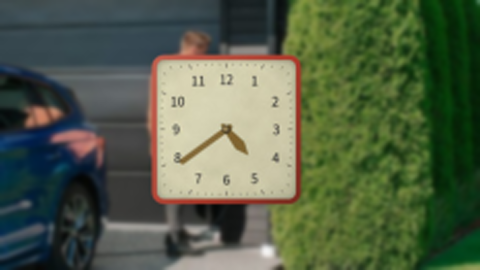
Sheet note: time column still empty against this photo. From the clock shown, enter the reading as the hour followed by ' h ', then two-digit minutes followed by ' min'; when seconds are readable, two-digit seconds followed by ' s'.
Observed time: 4 h 39 min
